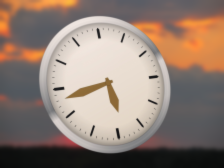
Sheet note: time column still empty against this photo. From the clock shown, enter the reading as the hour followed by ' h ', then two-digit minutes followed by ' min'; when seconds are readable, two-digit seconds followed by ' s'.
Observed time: 5 h 43 min
